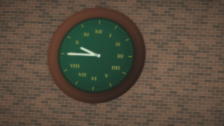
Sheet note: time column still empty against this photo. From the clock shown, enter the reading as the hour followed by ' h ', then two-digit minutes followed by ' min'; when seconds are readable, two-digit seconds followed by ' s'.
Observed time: 9 h 45 min
